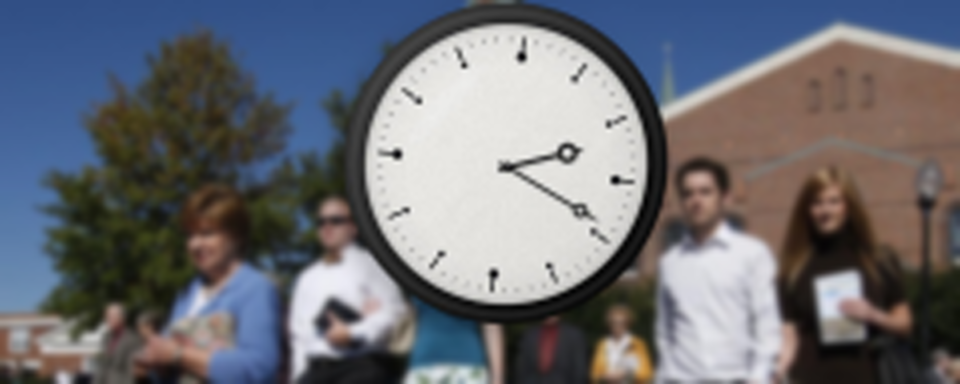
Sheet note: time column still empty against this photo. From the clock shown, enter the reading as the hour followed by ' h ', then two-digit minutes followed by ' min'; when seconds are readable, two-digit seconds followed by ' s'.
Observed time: 2 h 19 min
